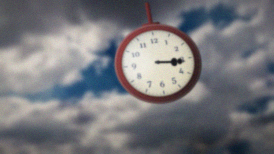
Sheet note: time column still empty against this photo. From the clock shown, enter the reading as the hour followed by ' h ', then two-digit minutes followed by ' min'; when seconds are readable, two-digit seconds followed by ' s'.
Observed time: 3 h 16 min
